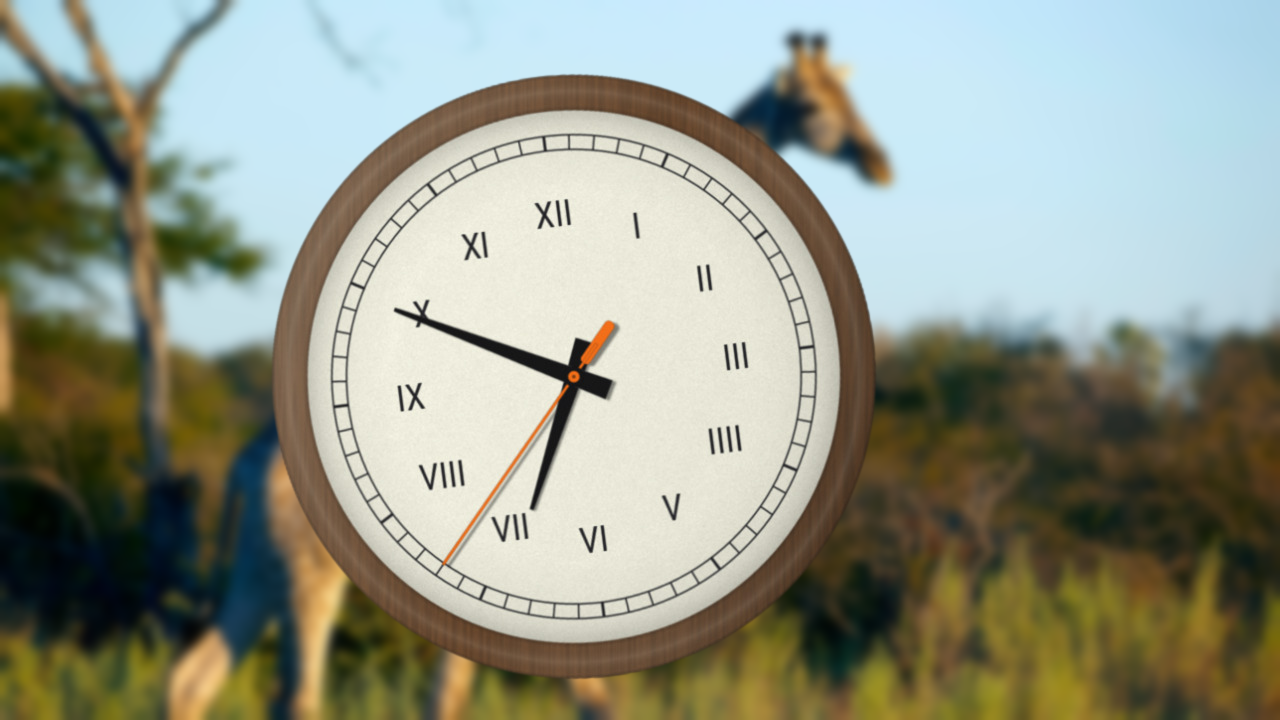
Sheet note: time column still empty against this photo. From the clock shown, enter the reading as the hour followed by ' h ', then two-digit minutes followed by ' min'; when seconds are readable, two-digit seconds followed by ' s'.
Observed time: 6 h 49 min 37 s
